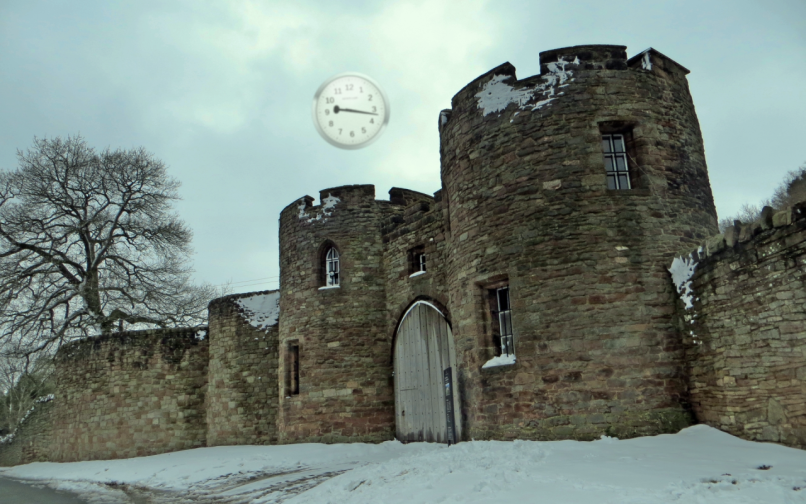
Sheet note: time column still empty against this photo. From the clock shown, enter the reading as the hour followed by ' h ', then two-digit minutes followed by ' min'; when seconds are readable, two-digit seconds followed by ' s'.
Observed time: 9 h 17 min
